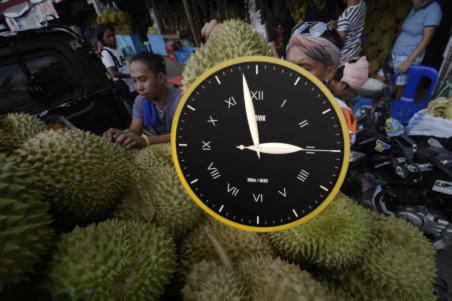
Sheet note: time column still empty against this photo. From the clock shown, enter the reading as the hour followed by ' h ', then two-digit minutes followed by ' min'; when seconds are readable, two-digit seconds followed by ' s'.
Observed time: 2 h 58 min 15 s
